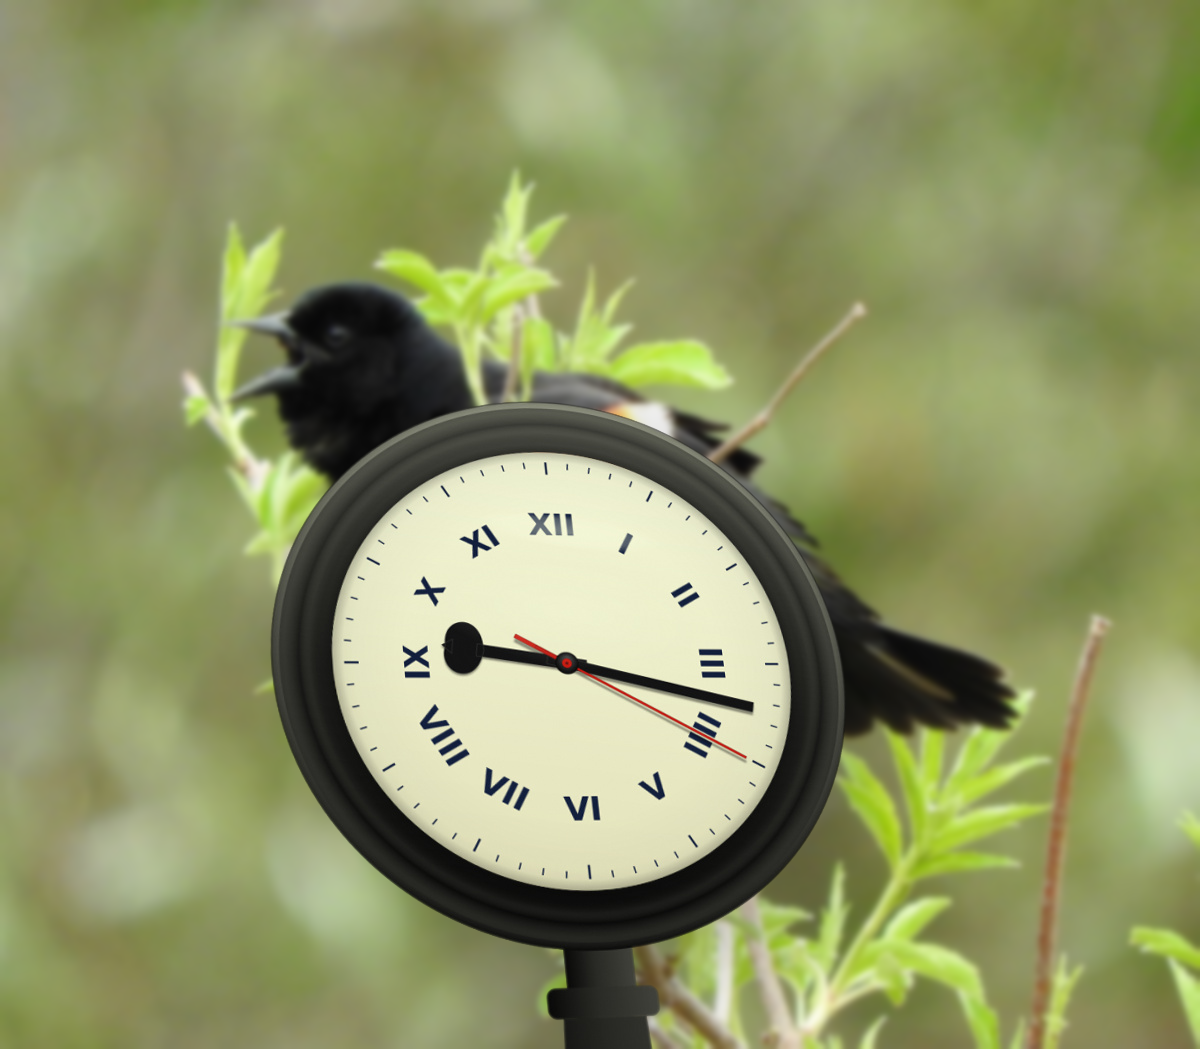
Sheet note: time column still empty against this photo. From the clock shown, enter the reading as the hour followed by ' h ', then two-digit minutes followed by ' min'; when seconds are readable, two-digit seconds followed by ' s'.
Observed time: 9 h 17 min 20 s
